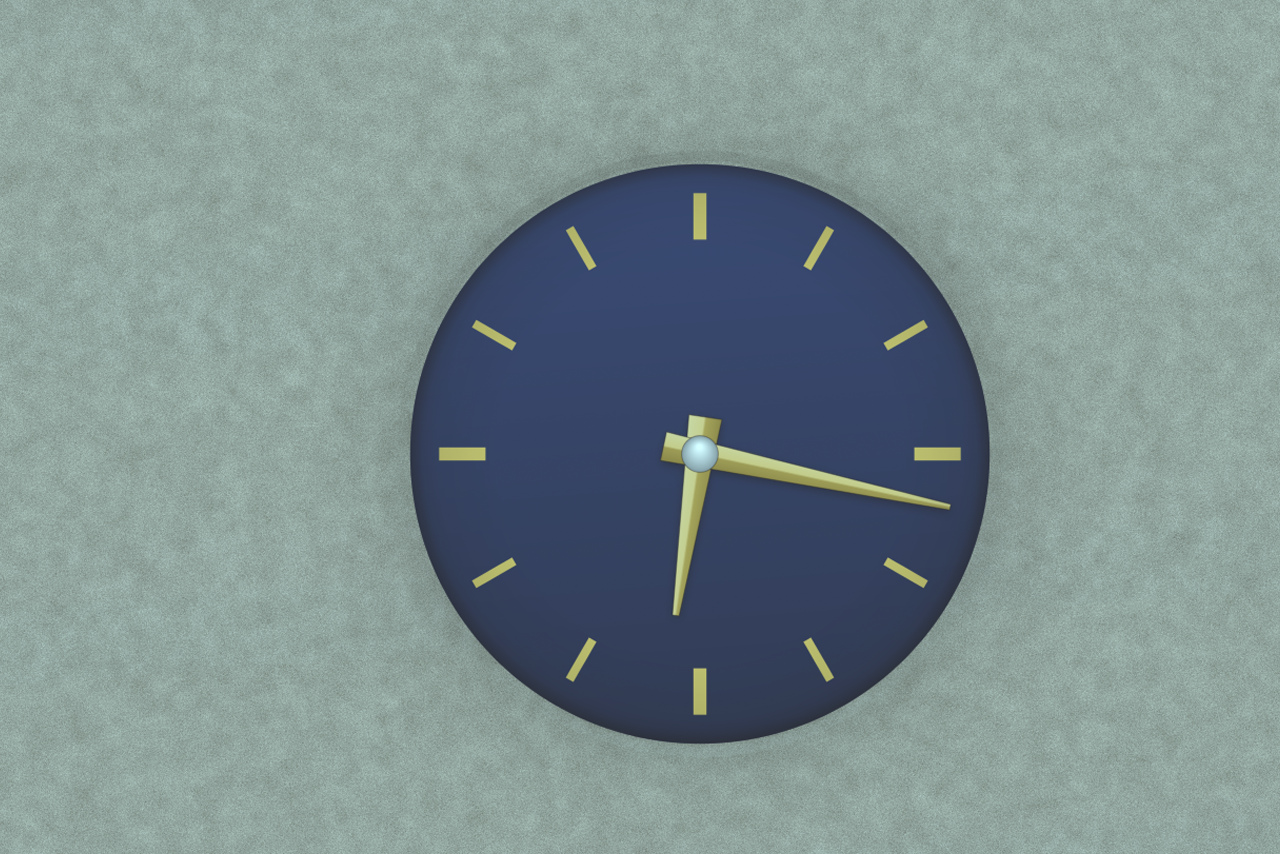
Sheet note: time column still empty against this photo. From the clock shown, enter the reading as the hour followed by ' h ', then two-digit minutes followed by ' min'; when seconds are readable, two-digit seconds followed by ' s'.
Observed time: 6 h 17 min
